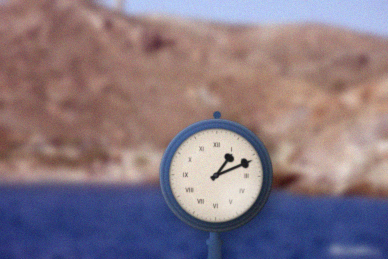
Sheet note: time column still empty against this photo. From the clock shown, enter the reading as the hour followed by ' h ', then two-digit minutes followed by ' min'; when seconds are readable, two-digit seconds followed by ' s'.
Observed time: 1 h 11 min
